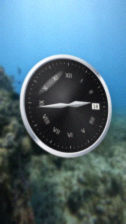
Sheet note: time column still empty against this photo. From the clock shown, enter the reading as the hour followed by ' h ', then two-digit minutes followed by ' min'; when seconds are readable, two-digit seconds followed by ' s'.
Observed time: 2 h 44 min
